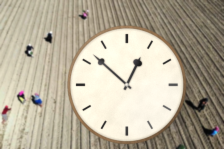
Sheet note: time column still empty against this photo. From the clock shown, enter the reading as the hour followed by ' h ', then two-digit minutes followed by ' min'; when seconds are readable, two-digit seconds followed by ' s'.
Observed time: 12 h 52 min
